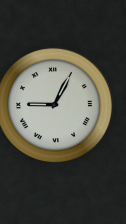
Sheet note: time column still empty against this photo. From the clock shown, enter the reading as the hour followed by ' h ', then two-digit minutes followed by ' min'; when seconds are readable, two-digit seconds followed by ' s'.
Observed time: 9 h 05 min
